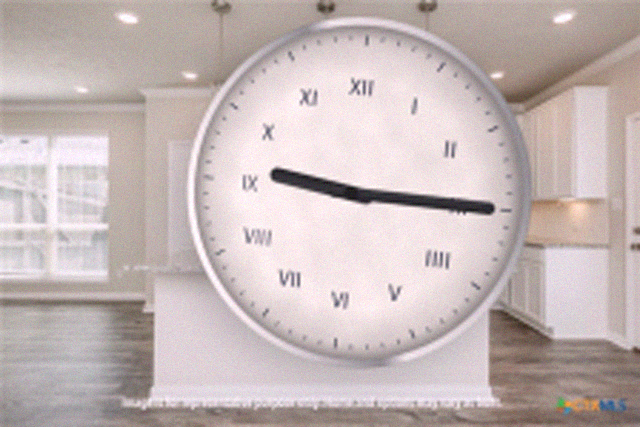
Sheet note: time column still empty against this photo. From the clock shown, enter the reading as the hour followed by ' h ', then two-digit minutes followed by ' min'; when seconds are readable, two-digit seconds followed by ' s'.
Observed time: 9 h 15 min
